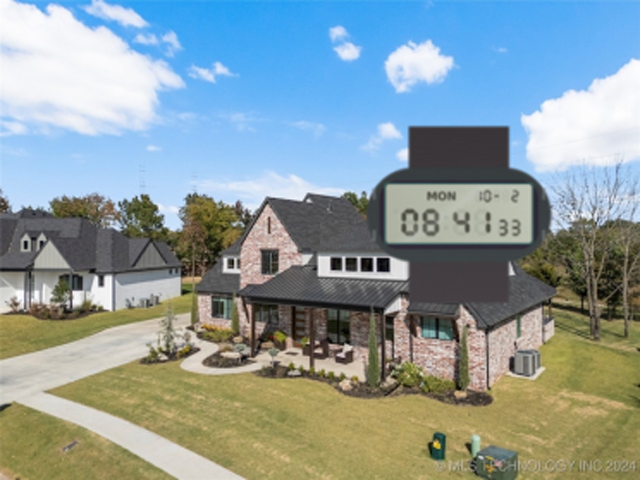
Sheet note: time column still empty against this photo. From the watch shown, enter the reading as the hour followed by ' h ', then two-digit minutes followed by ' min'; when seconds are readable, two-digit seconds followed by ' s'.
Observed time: 8 h 41 min 33 s
